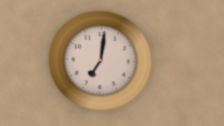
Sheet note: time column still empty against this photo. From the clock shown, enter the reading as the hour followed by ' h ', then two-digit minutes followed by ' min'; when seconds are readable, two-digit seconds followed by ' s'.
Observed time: 7 h 01 min
